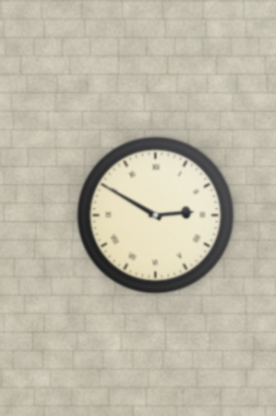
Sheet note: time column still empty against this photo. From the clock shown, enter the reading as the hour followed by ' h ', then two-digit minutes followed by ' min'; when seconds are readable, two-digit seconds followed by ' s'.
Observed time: 2 h 50 min
